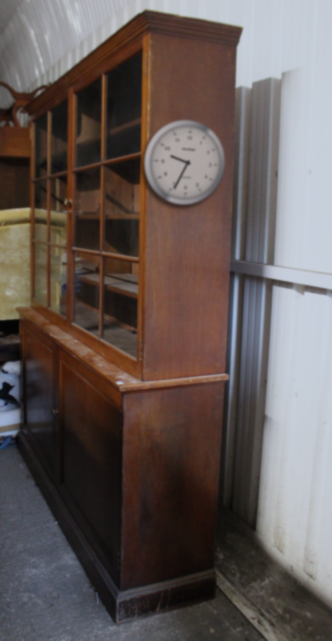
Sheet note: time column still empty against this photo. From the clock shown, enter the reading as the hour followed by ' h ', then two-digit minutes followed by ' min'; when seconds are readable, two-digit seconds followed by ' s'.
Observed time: 9 h 34 min
